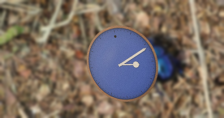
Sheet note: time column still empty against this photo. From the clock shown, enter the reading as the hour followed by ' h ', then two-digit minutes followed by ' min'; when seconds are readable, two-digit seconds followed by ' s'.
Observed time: 3 h 11 min
